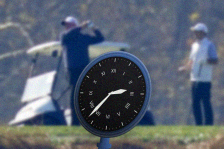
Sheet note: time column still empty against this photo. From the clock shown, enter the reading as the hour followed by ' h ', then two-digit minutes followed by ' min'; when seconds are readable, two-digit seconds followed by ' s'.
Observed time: 2 h 37 min
